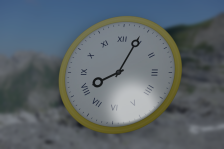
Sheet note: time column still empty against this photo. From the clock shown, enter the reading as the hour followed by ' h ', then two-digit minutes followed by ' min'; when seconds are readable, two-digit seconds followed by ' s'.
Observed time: 8 h 04 min
